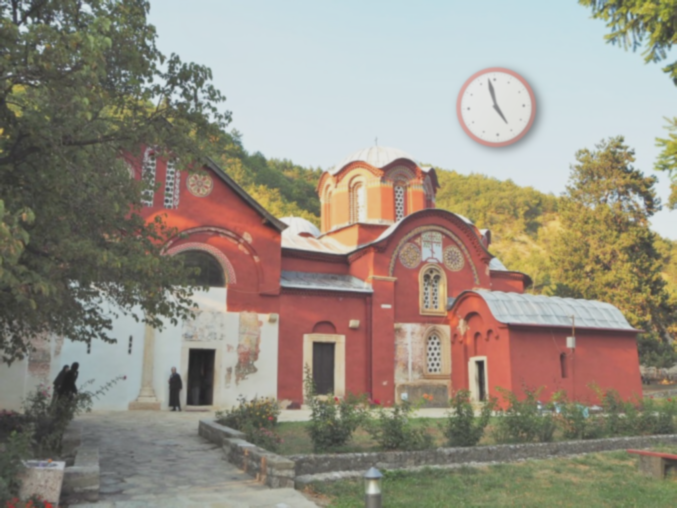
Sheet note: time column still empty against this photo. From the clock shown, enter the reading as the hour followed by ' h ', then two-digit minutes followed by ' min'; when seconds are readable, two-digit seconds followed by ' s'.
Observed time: 4 h 58 min
